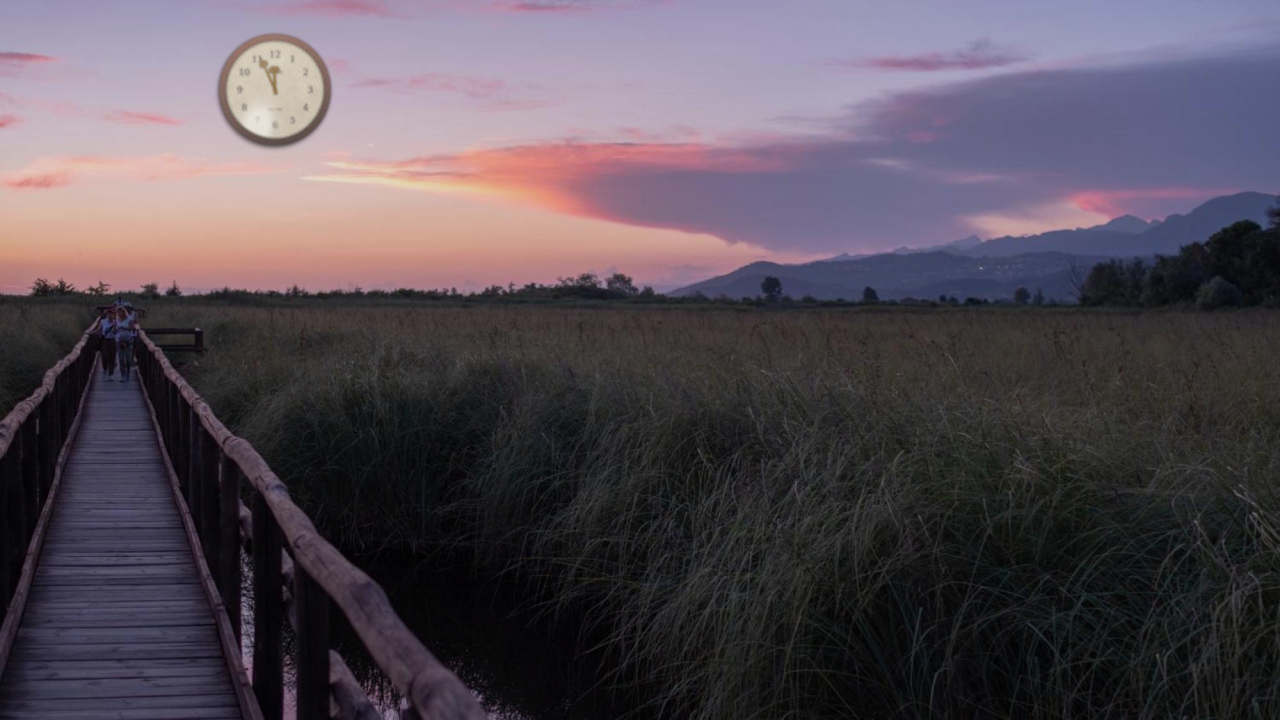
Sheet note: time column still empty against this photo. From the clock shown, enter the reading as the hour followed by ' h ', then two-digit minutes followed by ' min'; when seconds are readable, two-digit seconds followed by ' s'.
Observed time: 11 h 56 min
